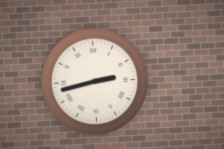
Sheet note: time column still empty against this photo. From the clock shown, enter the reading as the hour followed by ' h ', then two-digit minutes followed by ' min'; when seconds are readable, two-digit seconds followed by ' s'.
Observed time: 2 h 43 min
